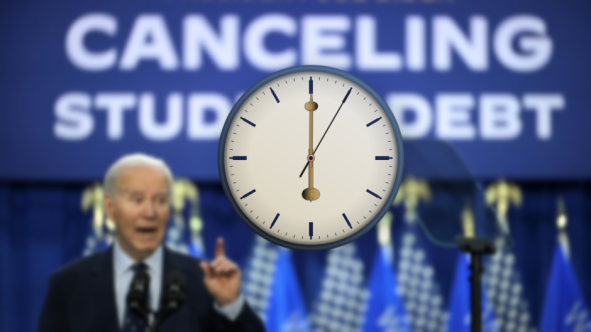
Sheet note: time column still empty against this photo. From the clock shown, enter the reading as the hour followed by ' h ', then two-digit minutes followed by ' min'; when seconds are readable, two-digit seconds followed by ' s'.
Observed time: 6 h 00 min 05 s
